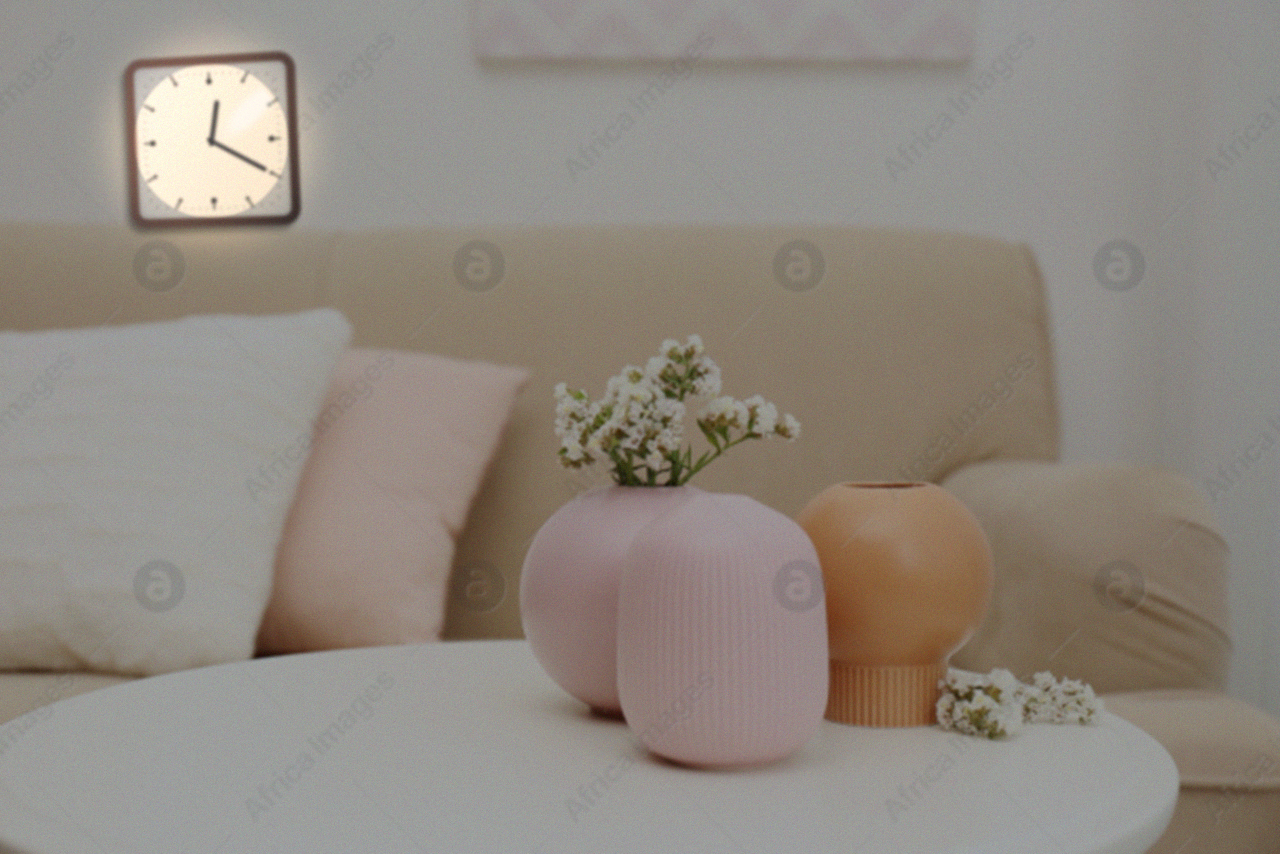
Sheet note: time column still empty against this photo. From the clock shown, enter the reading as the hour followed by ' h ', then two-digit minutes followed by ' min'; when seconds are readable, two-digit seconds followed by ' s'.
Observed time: 12 h 20 min
